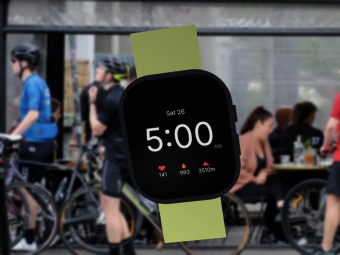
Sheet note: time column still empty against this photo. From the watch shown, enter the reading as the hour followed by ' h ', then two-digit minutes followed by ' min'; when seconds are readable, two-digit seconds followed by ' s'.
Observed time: 5 h 00 min
